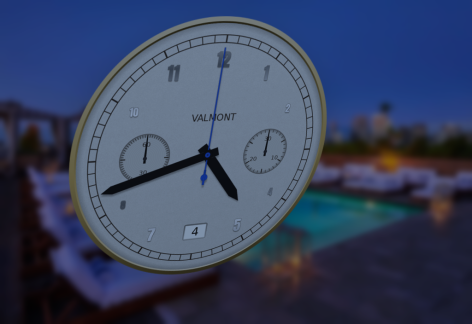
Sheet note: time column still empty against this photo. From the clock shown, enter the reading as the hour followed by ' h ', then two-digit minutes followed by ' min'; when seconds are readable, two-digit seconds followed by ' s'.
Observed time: 4 h 42 min
